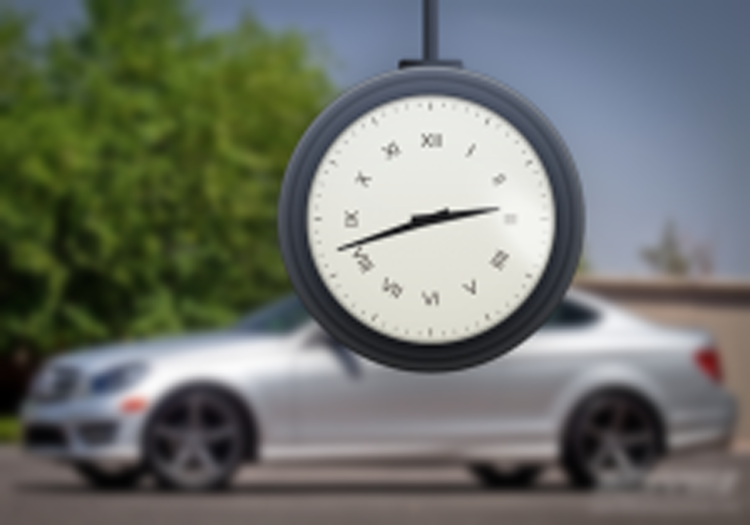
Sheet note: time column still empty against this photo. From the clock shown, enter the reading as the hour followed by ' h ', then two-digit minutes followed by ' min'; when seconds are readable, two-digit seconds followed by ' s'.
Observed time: 2 h 42 min
